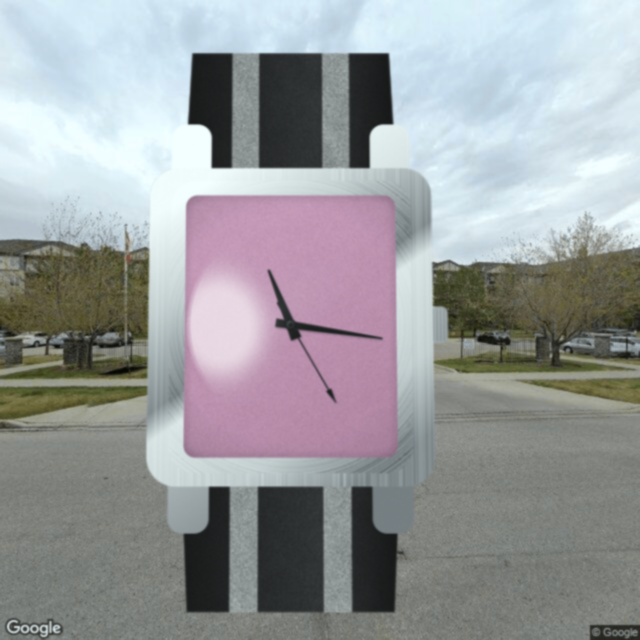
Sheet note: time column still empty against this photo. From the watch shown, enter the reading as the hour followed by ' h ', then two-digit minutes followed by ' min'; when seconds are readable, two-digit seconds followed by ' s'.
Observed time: 11 h 16 min 25 s
